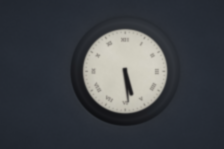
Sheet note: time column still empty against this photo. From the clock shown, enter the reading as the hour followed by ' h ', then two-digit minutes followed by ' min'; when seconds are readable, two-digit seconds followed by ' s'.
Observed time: 5 h 29 min
